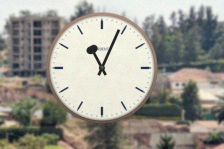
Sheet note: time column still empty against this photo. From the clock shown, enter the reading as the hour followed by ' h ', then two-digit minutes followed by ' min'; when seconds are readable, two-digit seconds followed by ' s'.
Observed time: 11 h 04 min
